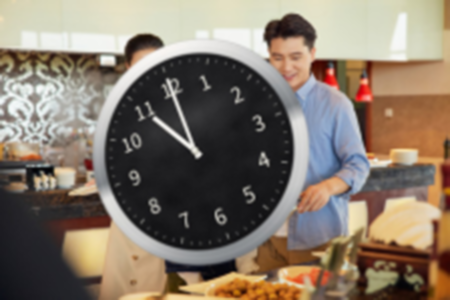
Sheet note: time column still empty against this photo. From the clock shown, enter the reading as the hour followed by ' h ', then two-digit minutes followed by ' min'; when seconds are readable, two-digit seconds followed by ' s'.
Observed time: 11 h 00 min
